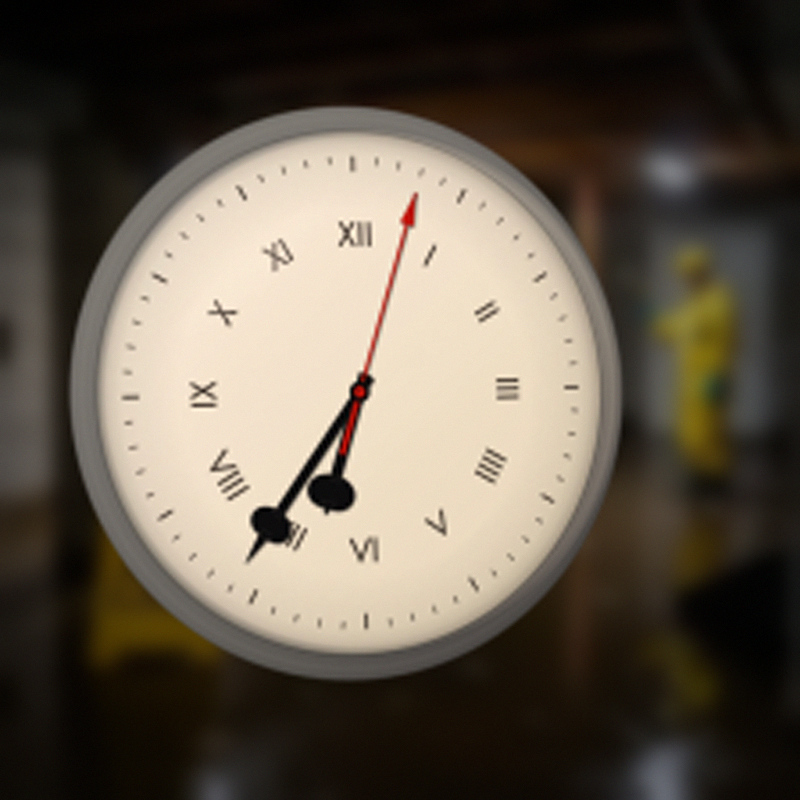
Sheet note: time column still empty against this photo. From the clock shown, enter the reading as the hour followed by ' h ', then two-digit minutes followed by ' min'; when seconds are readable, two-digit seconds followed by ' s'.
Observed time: 6 h 36 min 03 s
